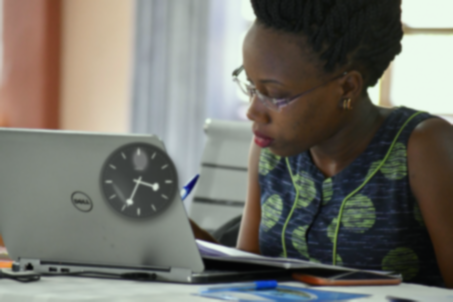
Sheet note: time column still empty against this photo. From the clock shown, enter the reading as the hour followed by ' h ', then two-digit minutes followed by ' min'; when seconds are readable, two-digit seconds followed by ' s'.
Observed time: 3 h 34 min
